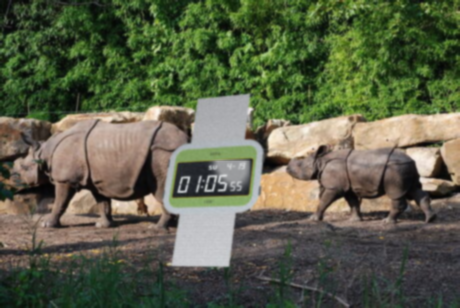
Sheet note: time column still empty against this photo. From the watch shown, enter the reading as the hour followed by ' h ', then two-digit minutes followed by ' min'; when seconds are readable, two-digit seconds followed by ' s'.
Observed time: 1 h 05 min
